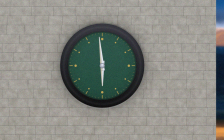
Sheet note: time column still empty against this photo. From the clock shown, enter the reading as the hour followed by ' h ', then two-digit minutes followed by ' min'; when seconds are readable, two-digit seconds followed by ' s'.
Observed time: 5 h 59 min
